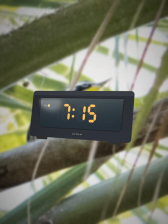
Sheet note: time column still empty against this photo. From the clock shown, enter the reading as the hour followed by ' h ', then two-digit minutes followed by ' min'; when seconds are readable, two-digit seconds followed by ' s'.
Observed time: 7 h 15 min
